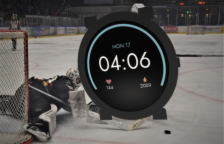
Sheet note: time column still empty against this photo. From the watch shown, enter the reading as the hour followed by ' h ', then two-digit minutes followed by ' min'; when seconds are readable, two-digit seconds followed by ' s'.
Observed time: 4 h 06 min
